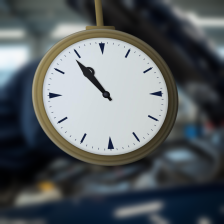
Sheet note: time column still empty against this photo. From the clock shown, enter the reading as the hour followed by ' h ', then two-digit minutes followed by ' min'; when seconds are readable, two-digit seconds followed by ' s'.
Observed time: 10 h 54 min
